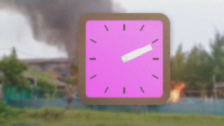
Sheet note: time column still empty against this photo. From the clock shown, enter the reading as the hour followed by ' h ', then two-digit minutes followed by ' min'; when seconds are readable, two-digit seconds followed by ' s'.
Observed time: 2 h 11 min
